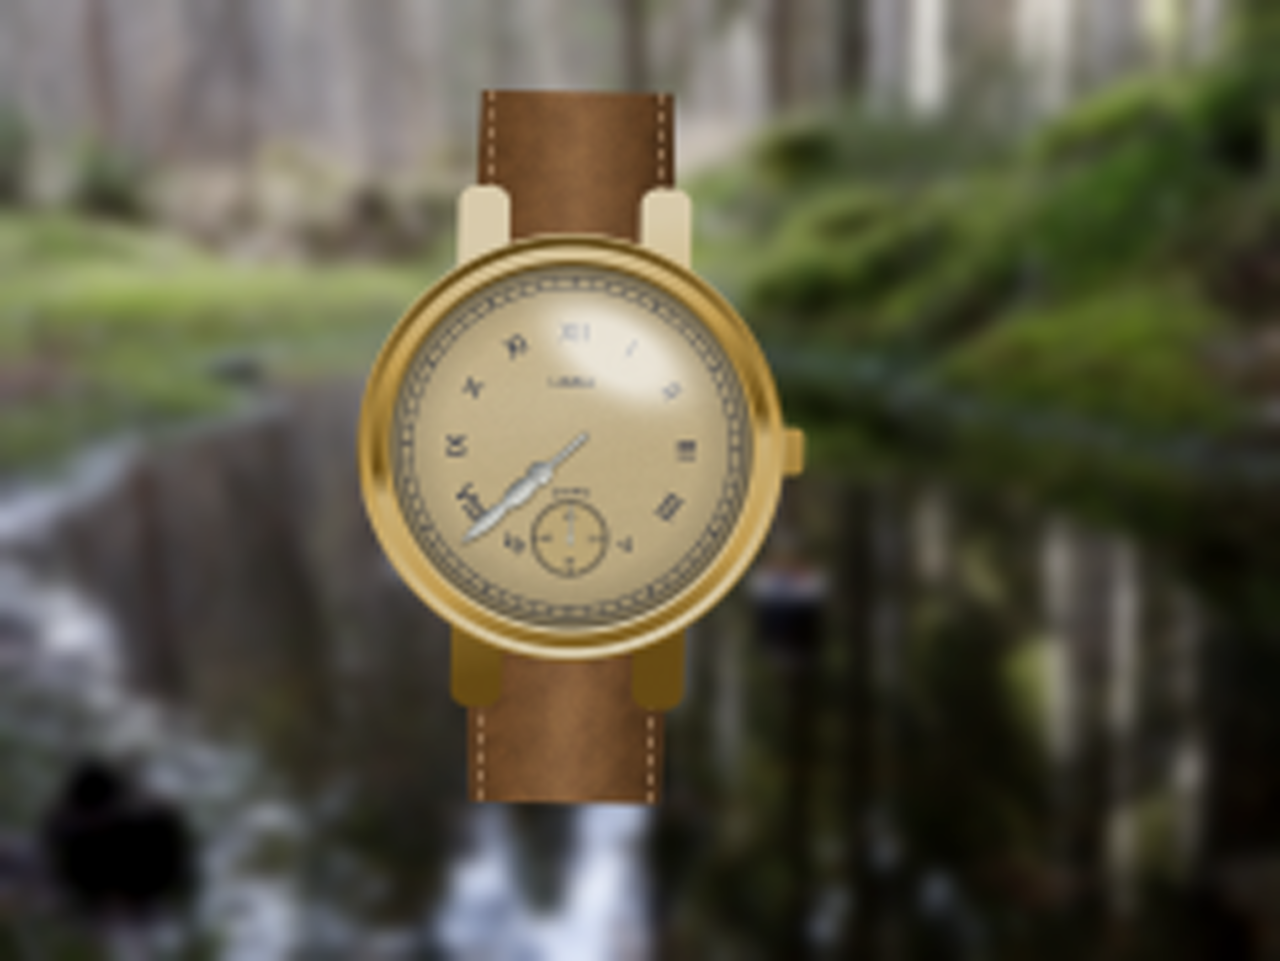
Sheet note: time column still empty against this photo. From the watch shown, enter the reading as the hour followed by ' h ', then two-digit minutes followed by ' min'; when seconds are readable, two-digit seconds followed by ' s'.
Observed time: 7 h 38 min
